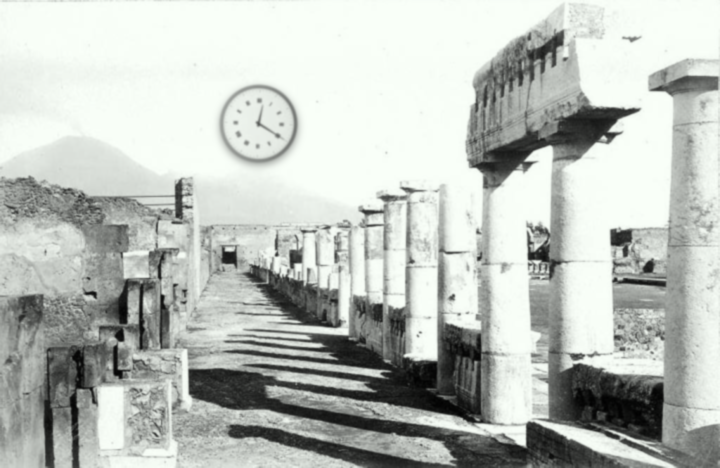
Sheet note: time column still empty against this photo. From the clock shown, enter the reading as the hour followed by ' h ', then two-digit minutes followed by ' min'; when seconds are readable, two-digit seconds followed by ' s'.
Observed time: 12 h 20 min
